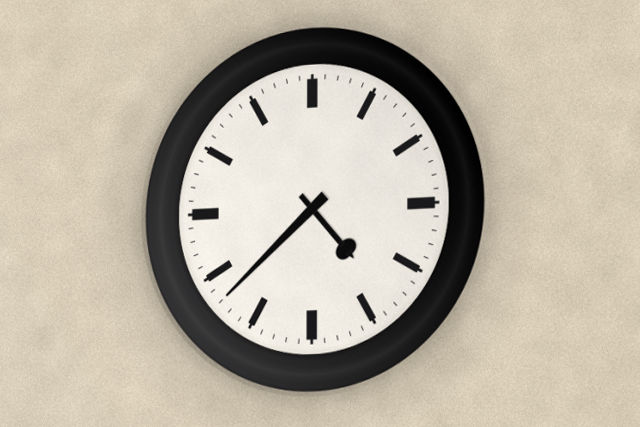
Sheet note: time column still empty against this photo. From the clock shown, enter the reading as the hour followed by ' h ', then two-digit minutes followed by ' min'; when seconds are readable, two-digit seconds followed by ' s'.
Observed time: 4 h 38 min
